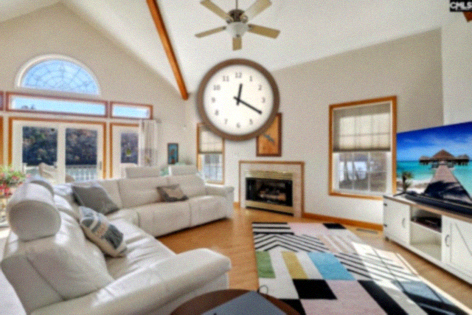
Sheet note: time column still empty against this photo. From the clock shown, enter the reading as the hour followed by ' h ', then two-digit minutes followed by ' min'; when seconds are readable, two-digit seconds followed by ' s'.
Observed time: 12 h 20 min
